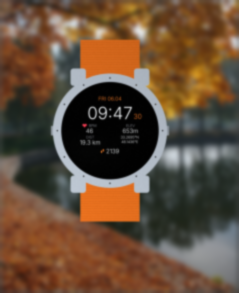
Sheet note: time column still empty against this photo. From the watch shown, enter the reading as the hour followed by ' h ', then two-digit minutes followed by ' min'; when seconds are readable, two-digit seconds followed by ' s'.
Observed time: 9 h 47 min
